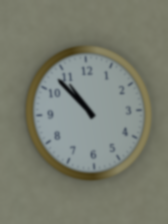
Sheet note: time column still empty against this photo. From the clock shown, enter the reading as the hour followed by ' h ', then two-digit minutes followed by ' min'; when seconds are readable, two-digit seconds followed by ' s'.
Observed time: 10 h 53 min
